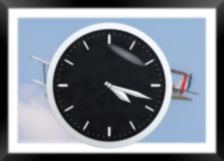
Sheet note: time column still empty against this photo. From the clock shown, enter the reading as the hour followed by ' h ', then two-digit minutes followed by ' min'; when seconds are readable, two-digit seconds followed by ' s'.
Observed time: 4 h 18 min
